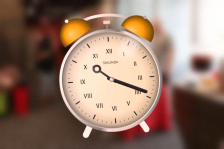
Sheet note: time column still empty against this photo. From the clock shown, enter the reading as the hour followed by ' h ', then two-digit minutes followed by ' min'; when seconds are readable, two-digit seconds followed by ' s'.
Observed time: 10 h 19 min
